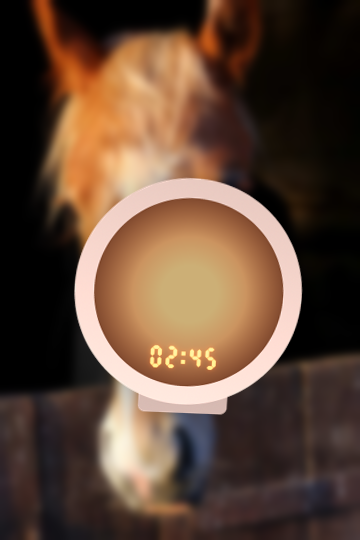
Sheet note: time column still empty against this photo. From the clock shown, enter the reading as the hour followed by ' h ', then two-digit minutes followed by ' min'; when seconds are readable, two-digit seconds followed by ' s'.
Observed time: 2 h 45 min
